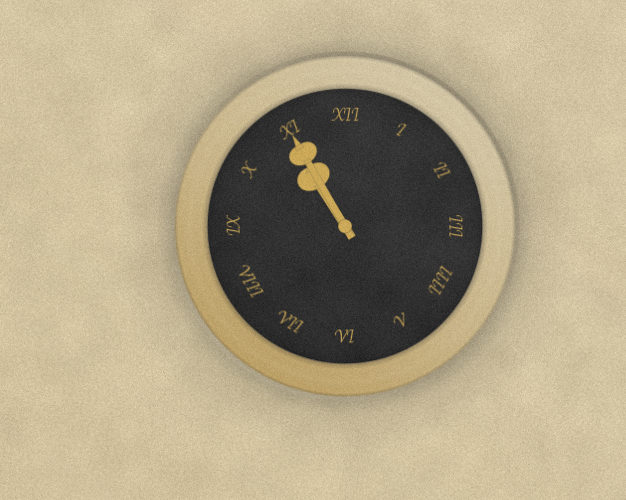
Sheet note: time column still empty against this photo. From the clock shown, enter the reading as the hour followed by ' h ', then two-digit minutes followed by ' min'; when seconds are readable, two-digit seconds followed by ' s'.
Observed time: 10 h 55 min
